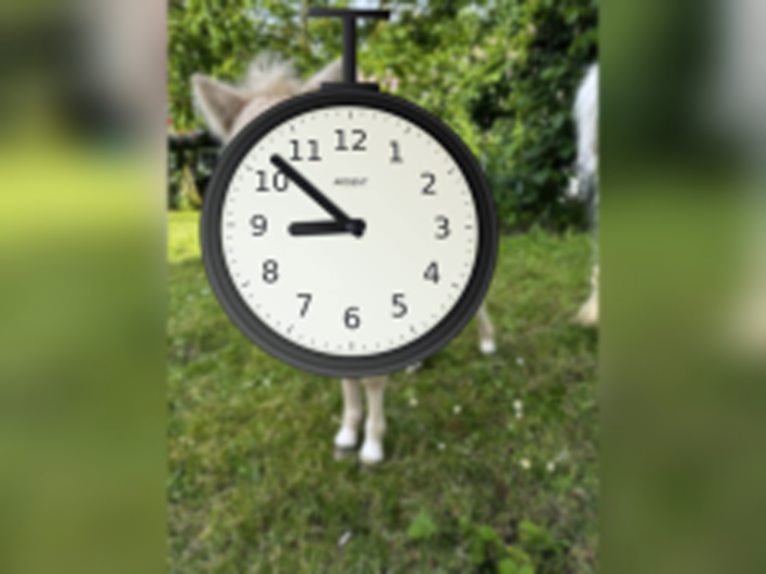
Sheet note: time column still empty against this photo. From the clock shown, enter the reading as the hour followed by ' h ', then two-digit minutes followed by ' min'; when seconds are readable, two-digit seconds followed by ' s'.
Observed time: 8 h 52 min
